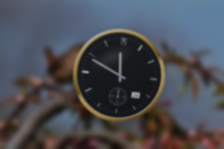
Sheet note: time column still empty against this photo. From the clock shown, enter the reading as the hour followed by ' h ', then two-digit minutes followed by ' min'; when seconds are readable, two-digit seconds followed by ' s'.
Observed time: 11 h 49 min
